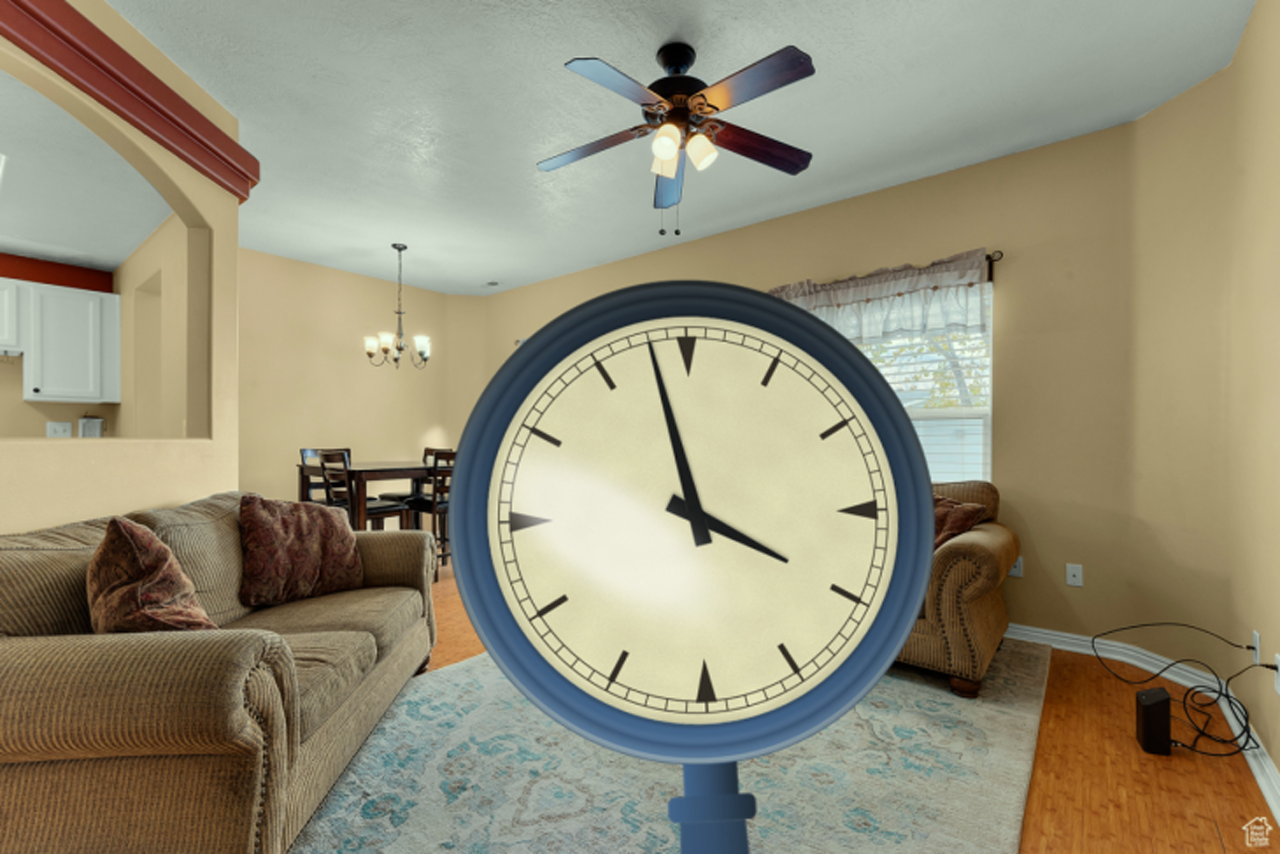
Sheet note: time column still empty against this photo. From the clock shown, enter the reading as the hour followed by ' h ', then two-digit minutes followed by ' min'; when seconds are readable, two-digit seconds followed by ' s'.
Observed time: 3 h 58 min
